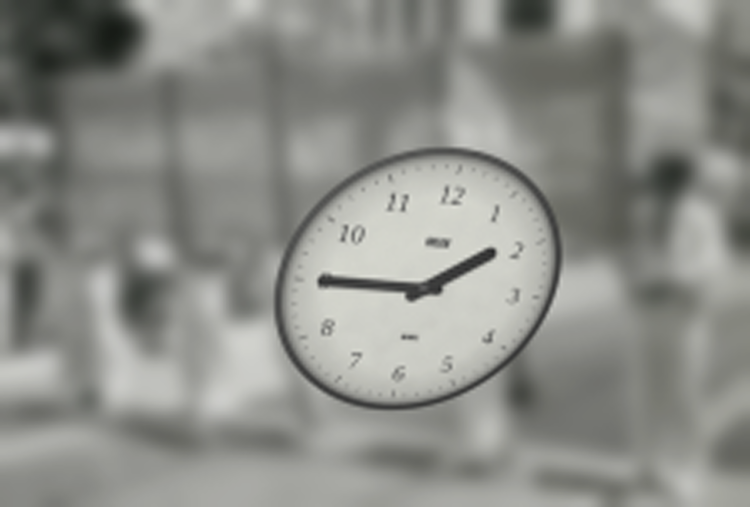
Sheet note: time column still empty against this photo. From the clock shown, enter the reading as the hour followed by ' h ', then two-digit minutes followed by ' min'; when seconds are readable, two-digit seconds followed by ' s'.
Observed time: 1 h 45 min
